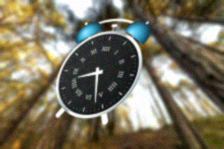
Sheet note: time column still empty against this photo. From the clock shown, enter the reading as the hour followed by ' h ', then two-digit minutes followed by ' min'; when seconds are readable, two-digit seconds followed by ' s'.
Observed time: 8 h 27 min
